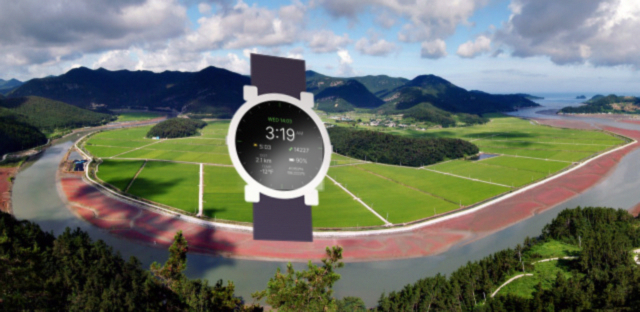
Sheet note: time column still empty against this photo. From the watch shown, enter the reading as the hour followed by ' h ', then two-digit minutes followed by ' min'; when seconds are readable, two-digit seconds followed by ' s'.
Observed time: 3 h 19 min
